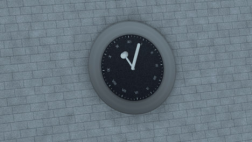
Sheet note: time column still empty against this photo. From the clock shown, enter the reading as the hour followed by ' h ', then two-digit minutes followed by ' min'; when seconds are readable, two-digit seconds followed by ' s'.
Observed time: 11 h 04 min
